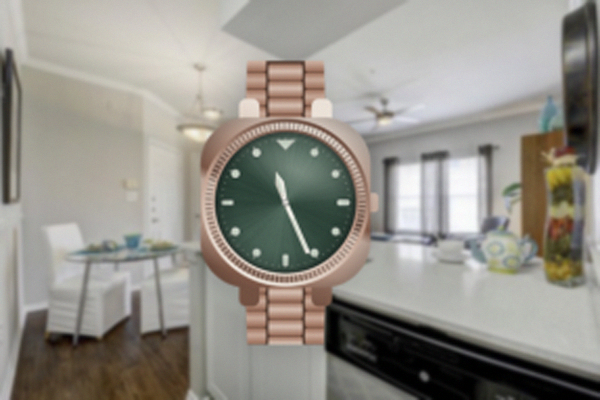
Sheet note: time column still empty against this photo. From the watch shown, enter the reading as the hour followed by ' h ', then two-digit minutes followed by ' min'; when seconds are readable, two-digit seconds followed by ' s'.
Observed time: 11 h 26 min
